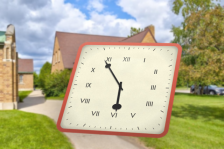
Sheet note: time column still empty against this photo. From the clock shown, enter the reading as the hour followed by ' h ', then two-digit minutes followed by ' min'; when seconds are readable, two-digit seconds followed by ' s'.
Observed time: 5 h 54 min
